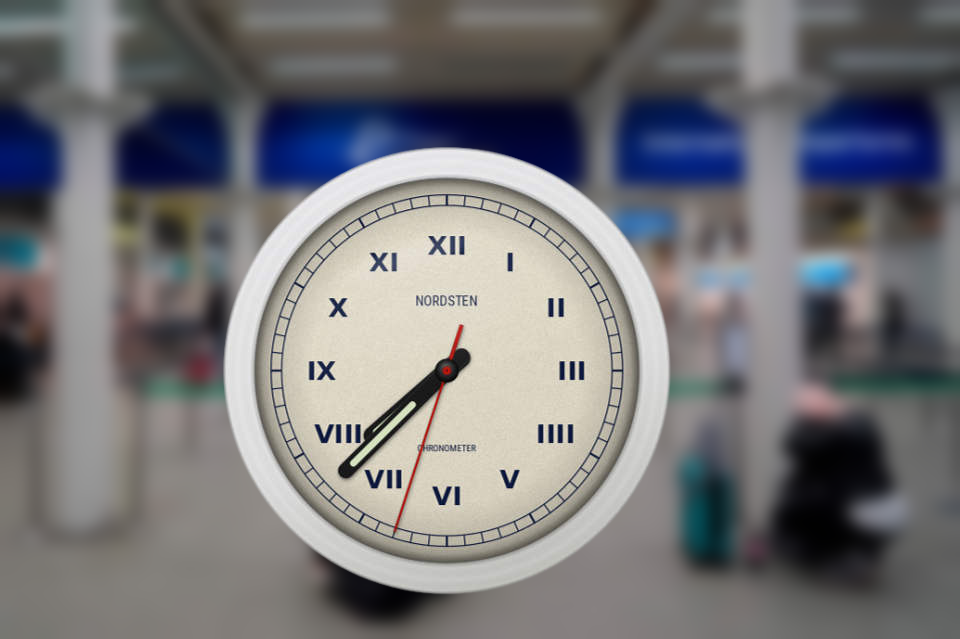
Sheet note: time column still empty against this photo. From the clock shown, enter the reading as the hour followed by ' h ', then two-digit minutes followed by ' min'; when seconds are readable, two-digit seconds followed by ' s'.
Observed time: 7 h 37 min 33 s
